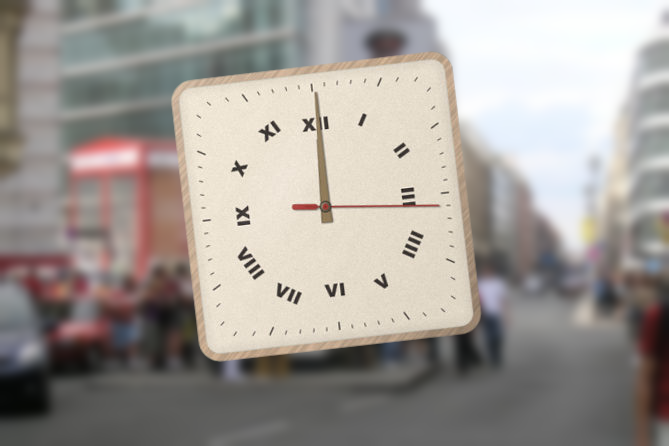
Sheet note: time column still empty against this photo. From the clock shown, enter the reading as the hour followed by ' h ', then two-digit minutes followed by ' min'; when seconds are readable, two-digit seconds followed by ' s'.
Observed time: 12 h 00 min 16 s
